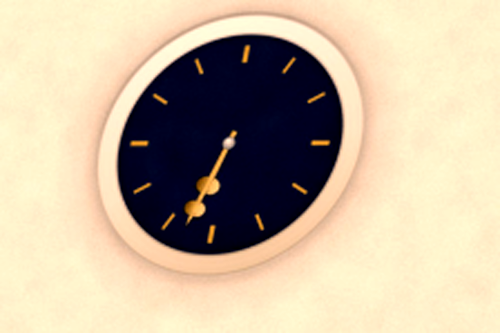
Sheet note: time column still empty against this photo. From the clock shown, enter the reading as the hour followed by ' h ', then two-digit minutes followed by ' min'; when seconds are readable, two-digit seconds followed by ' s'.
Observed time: 6 h 33 min
